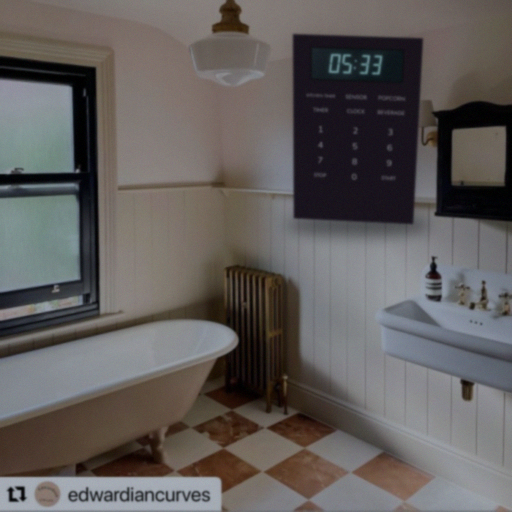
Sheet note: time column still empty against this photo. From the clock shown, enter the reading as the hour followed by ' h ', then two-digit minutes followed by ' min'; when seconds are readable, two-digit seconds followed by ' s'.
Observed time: 5 h 33 min
